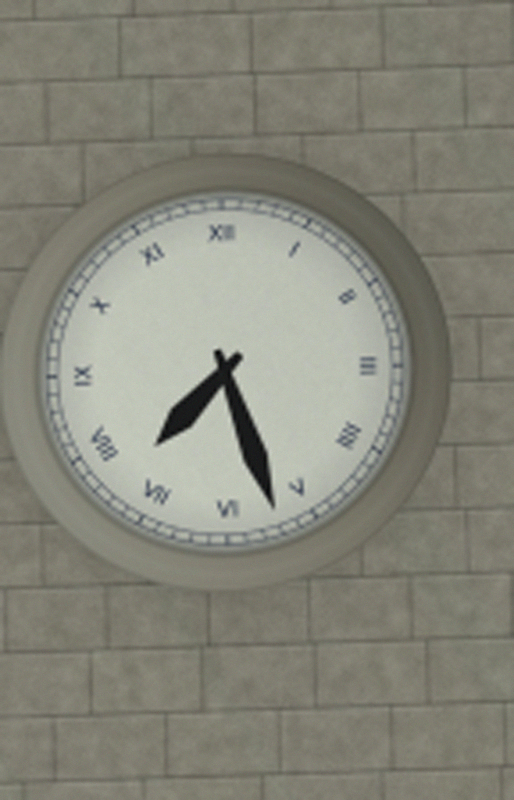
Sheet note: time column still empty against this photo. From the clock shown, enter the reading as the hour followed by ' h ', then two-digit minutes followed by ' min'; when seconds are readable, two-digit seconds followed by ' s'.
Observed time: 7 h 27 min
